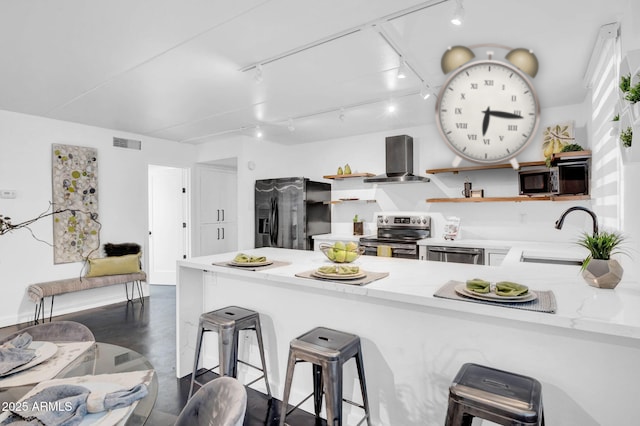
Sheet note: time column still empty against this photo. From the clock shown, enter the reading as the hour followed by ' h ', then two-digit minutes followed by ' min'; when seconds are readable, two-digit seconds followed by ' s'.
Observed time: 6 h 16 min
